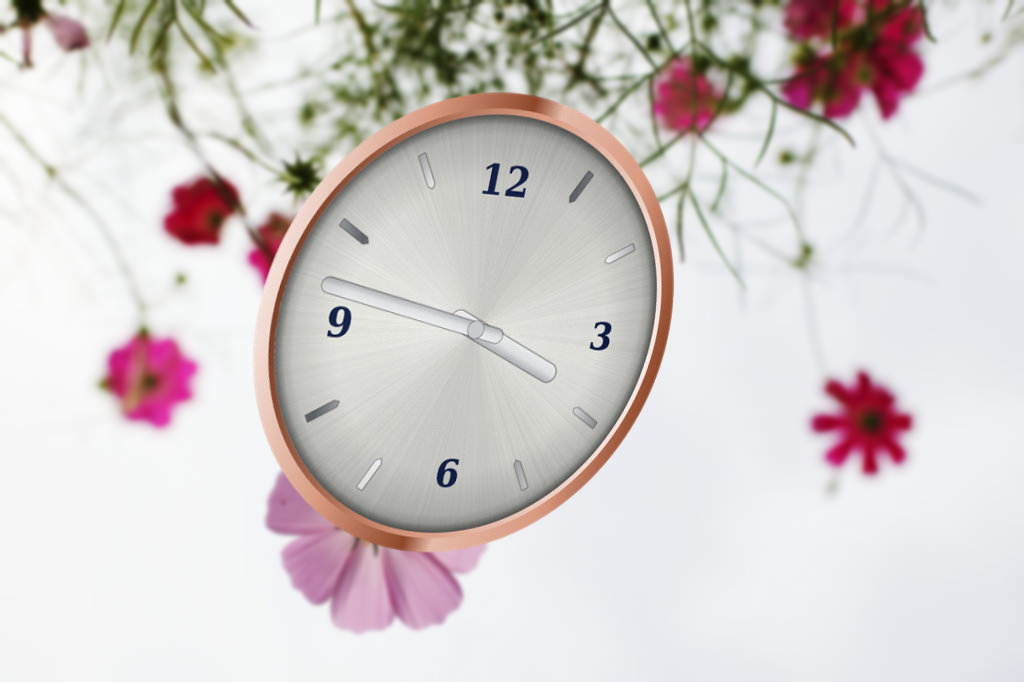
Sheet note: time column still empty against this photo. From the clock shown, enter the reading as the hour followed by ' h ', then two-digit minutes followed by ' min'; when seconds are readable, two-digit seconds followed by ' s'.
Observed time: 3 h 47 min
